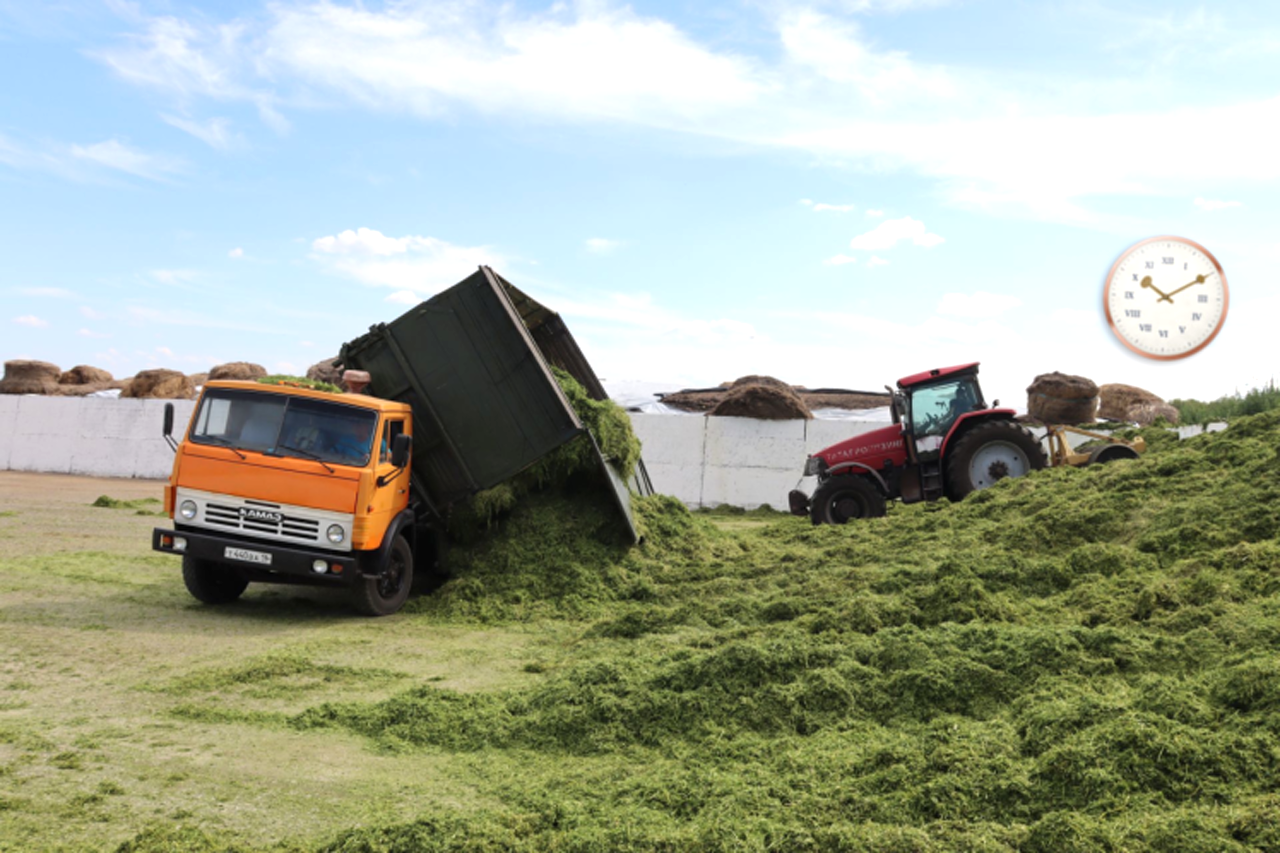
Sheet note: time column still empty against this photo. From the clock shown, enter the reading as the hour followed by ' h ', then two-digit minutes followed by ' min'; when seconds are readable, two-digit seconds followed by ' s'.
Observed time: 10 h 10 min
